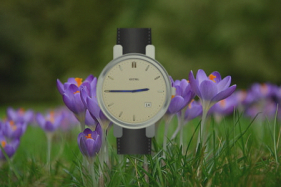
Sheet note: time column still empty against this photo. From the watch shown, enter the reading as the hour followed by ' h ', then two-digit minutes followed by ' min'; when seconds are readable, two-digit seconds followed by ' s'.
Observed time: 2 h 45 min
